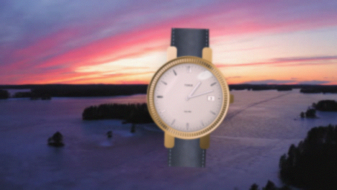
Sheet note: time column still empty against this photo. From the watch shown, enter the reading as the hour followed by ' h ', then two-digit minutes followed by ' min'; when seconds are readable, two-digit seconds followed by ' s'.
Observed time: 1 h 12 min
